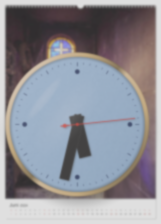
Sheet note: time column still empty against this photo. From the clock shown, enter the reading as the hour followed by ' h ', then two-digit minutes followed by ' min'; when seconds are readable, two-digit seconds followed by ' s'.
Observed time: 5 h 32 min 14 s
